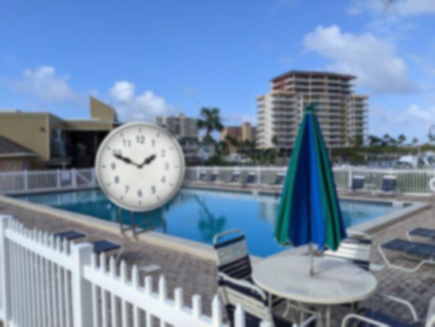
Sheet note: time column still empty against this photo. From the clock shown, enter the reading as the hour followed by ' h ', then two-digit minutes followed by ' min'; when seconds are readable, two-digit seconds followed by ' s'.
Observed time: 1 h 49 min
